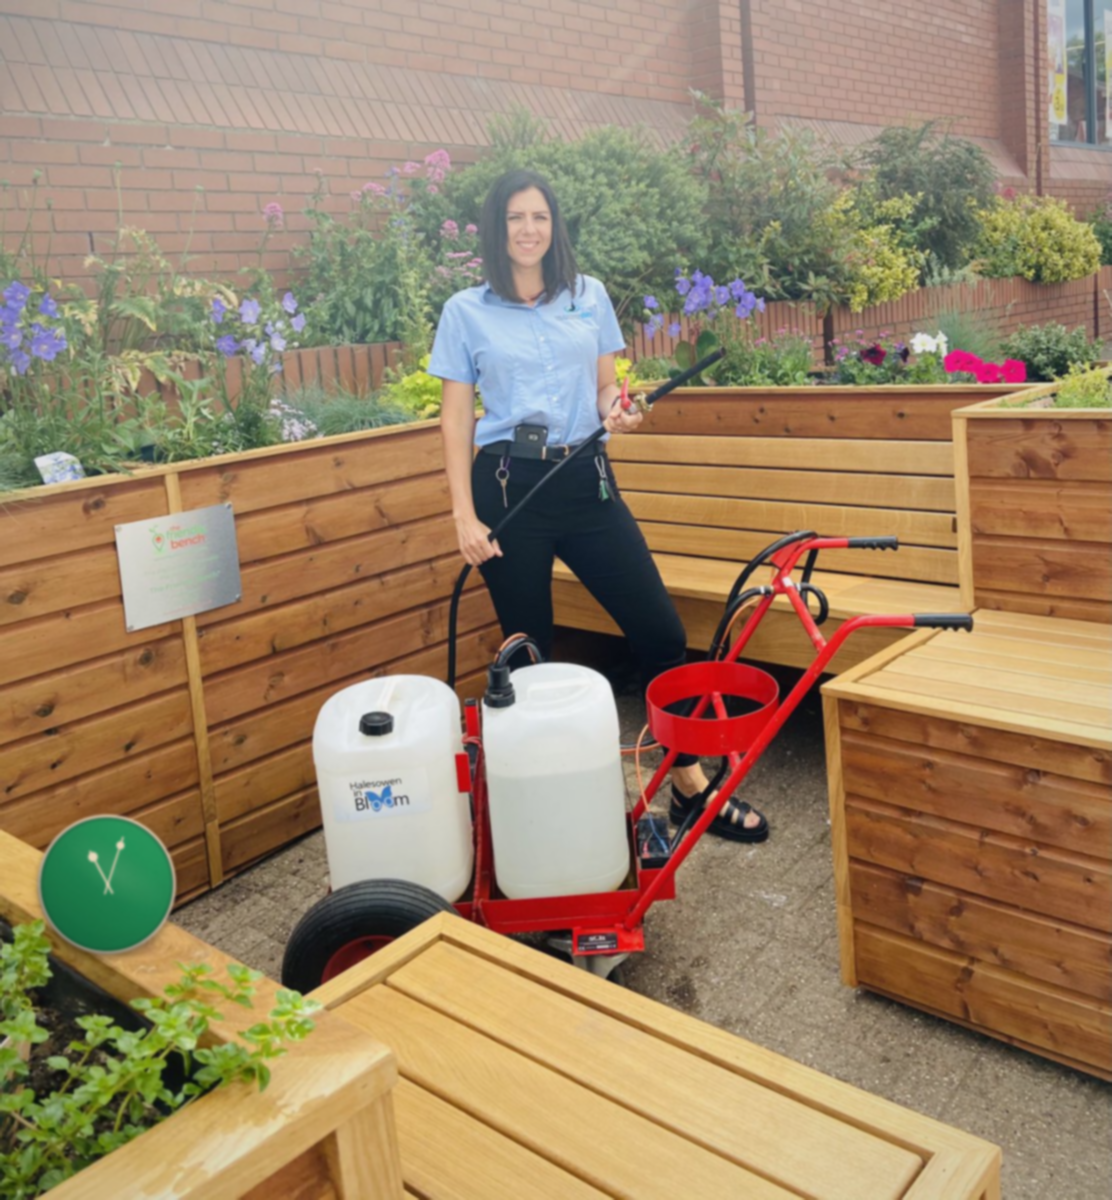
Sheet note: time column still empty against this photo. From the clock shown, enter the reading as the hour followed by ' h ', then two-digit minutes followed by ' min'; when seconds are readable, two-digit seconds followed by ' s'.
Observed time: 11 h 03 min
